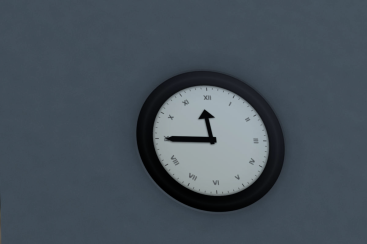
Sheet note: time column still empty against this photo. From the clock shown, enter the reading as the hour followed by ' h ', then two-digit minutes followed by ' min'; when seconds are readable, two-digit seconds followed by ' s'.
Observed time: 11 h 45 min
